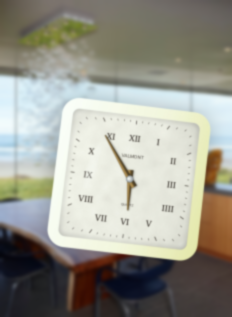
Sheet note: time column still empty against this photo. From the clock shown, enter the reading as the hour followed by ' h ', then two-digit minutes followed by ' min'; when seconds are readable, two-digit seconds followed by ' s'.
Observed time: 5 h 54 min
